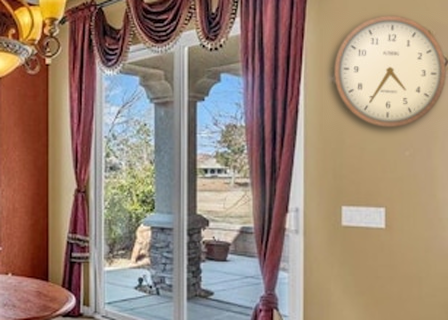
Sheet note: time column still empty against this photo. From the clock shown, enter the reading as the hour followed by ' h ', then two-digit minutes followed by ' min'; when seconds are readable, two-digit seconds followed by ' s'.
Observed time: 4 h 35 min
